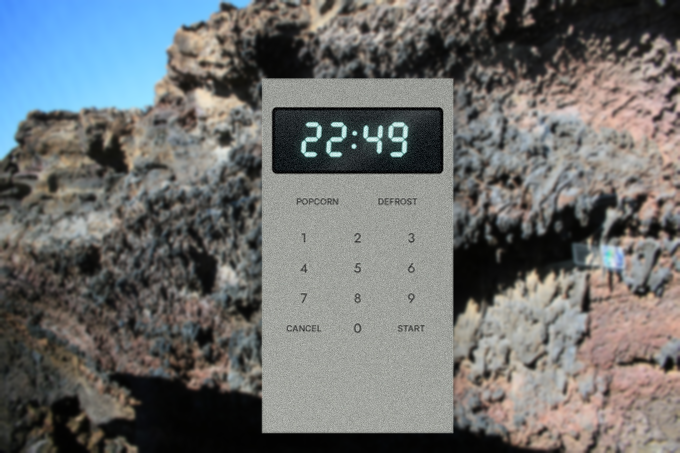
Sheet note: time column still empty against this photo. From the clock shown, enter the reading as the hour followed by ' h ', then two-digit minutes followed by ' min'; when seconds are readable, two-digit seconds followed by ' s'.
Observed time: 22 h 49 min
